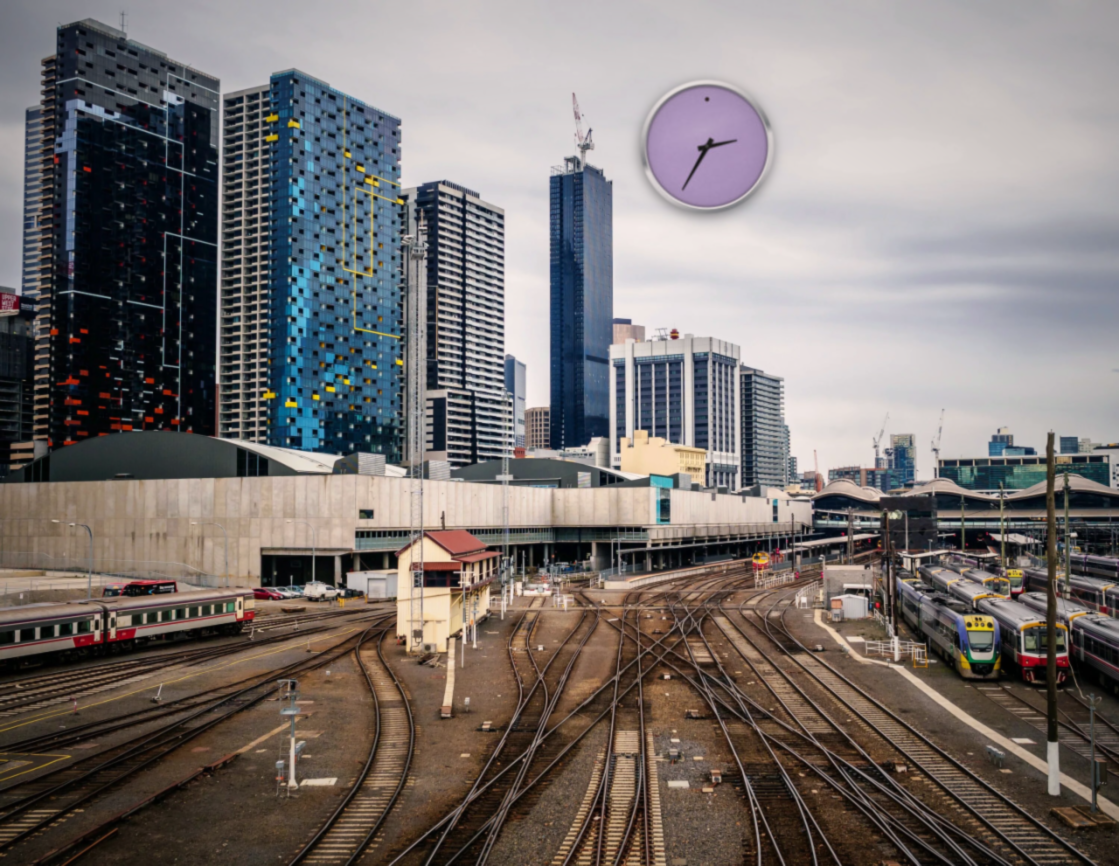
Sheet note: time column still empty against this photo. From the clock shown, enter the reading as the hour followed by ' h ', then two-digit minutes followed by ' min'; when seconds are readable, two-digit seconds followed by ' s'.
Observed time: 2 h 35 min
